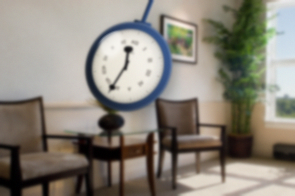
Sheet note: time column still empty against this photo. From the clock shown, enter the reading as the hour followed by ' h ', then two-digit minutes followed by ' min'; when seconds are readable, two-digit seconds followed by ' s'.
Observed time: 11 h 32 min
